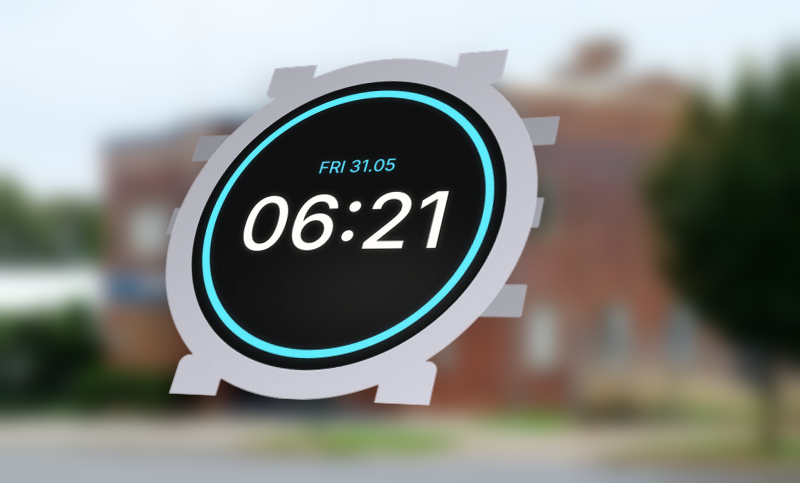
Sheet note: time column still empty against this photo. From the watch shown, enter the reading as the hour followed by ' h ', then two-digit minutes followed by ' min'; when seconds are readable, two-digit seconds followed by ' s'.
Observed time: 6 h 21 min
